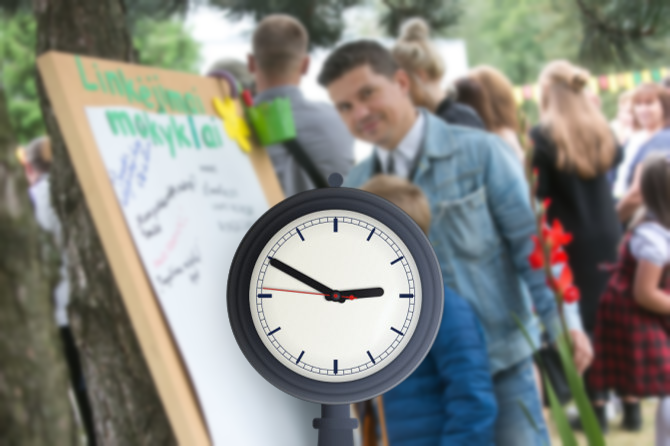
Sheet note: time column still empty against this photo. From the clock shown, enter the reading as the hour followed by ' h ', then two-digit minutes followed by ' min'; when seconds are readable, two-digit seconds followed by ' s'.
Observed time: 2 h 49 min 46 s
